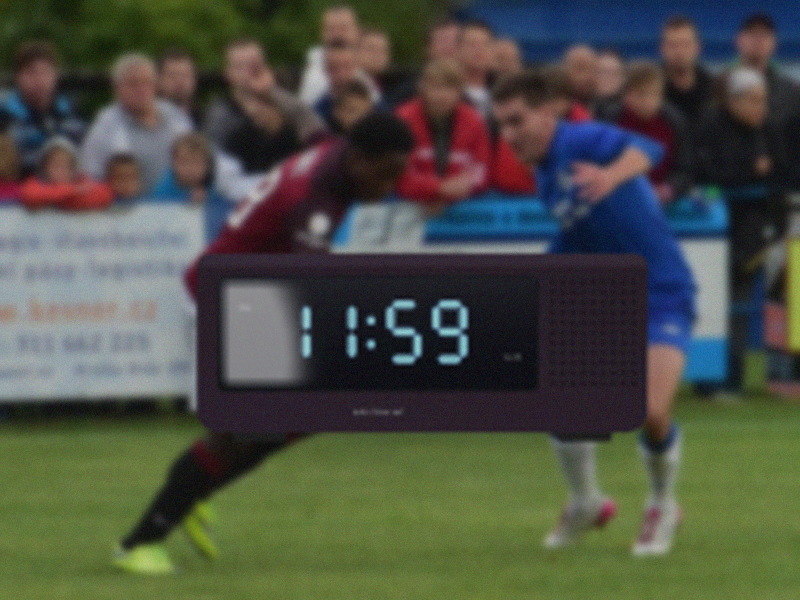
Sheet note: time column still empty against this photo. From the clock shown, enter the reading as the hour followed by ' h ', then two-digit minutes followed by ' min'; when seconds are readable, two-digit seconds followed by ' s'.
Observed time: 11 h 59 min
